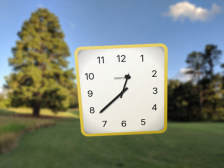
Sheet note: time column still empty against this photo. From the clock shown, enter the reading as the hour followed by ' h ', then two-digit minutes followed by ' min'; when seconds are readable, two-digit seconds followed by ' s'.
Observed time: 12 h 38 min
